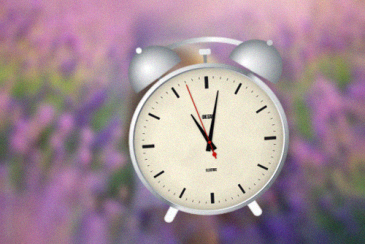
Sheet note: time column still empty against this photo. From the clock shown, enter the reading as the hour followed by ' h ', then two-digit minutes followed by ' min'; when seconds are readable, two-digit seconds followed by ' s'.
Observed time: 11 h 01 min 57 s
